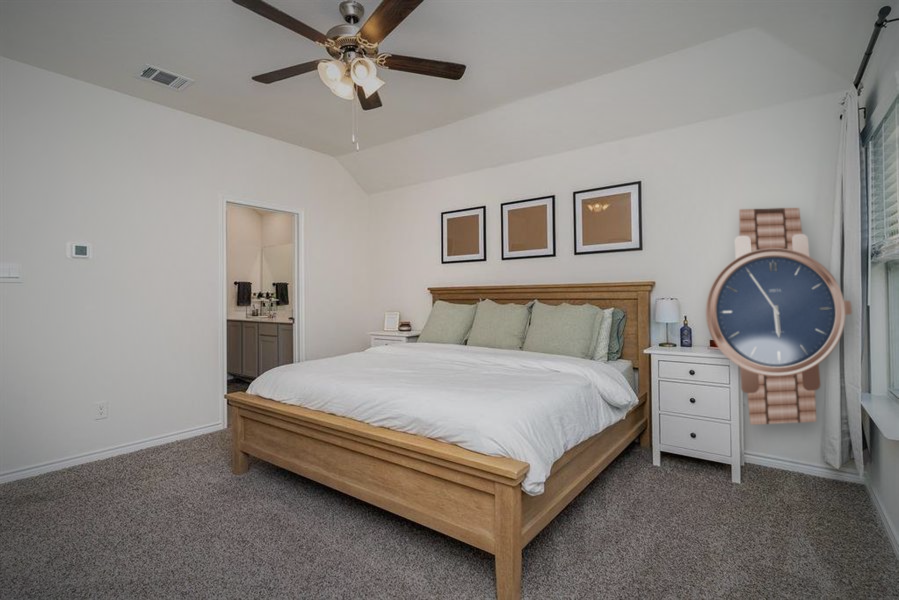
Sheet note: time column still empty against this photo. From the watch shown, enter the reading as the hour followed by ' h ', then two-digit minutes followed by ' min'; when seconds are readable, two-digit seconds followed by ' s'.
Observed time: 5 h 55 min
